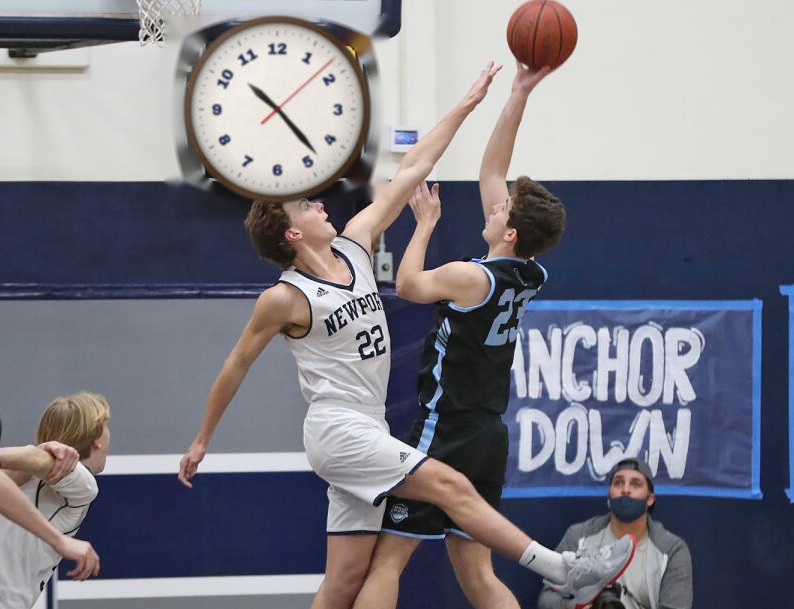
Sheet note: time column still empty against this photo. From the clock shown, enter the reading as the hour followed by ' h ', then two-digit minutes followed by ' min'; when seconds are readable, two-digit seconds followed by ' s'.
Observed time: 10 h 23 min 08 s
